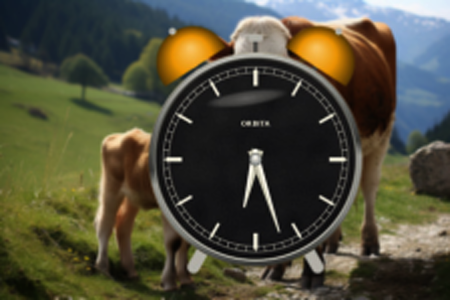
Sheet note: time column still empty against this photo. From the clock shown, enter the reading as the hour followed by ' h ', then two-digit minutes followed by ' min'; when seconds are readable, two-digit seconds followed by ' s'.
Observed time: 6 h 27 min
